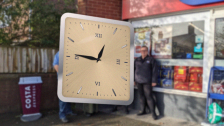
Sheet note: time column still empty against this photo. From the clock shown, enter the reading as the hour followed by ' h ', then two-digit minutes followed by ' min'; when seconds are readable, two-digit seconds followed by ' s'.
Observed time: 12 h 46 min
